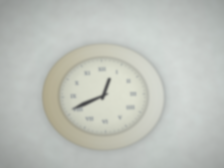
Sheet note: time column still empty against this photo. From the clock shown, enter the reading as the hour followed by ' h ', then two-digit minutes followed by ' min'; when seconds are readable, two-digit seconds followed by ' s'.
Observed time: 12 h 41 min
